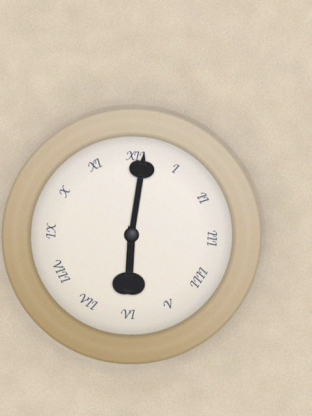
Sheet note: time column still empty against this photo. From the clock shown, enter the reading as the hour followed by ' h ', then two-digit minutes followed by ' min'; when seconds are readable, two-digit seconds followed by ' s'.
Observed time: 6 h 01 min
